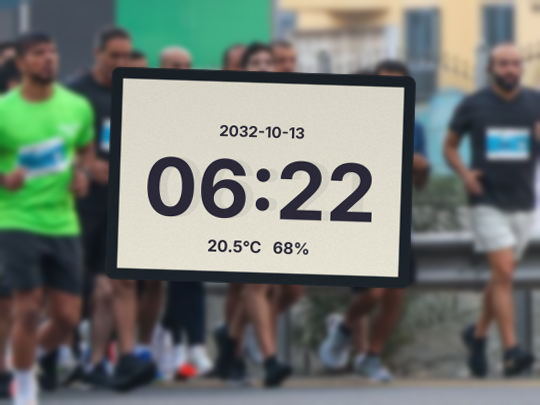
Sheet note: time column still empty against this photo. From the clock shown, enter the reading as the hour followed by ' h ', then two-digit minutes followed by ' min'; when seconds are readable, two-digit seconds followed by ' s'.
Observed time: 6 h 22 min
